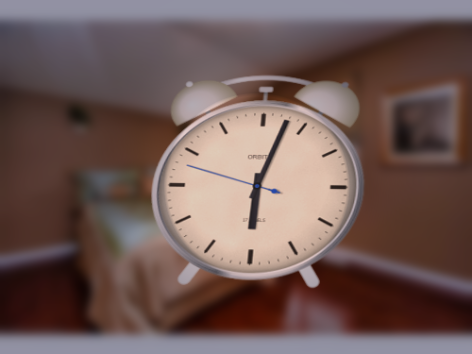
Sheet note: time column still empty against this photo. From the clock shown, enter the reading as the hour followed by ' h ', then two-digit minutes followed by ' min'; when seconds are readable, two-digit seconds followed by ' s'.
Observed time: 6 h 02 min 48 s
